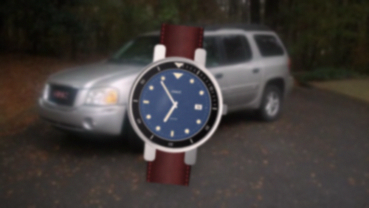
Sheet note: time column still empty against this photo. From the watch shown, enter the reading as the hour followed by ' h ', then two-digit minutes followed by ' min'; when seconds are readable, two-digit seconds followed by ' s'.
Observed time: 6 h 54 min
